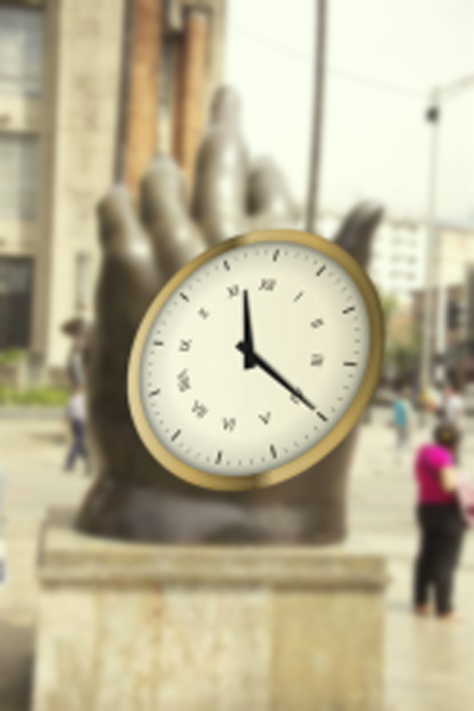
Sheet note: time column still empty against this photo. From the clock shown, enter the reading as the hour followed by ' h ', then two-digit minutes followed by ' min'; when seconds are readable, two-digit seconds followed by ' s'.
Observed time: 11 h 20 min
